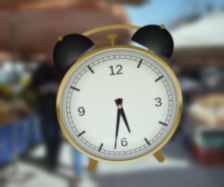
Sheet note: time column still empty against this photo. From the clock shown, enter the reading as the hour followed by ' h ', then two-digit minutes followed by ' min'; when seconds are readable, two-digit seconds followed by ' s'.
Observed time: 5 h 32 min
